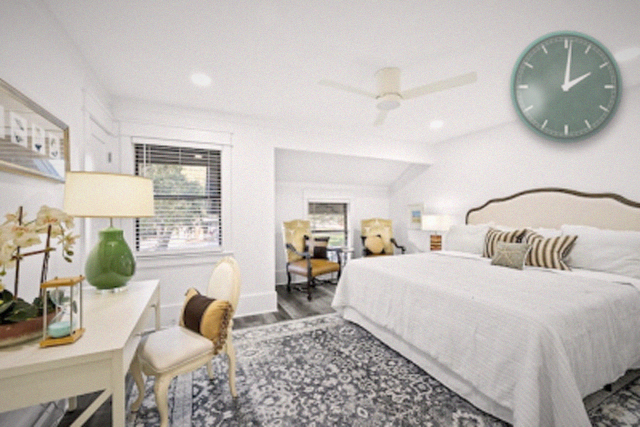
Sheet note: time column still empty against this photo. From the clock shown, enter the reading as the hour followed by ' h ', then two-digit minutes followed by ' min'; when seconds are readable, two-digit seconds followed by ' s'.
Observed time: 2 h 01 min
